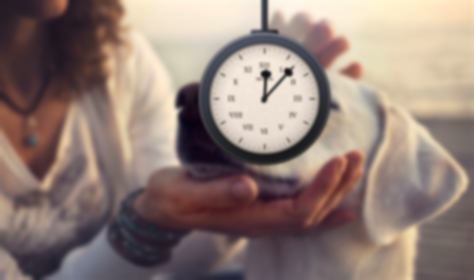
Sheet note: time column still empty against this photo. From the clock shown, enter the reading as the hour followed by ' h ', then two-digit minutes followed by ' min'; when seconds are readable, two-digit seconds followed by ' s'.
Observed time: 12 h 07 min
